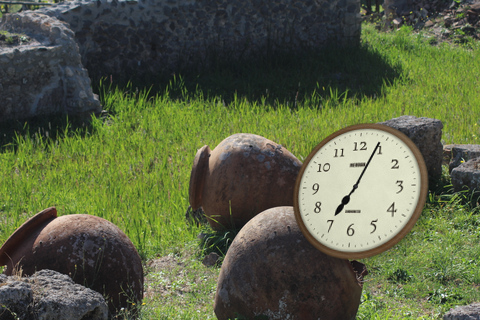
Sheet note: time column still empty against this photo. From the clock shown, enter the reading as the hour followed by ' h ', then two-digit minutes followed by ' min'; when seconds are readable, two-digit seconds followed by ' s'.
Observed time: 7 h 04 min
